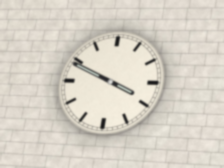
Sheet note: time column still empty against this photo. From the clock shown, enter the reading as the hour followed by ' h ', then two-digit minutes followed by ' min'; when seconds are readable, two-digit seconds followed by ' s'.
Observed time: 3 h 49 min
